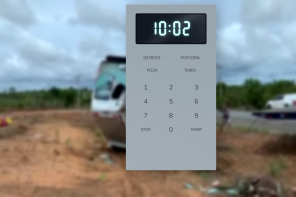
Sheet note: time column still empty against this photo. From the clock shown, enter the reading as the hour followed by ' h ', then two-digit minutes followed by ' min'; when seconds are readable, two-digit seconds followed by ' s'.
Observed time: 10 h 02 min
